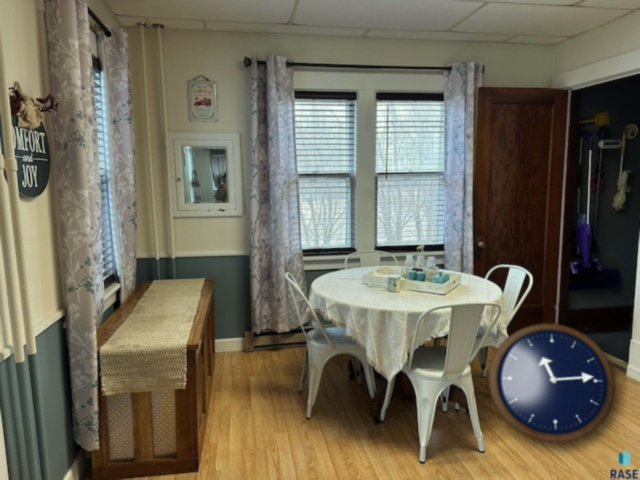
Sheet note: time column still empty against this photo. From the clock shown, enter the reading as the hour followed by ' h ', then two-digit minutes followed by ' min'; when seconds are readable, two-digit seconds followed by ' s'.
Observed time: 11 h 14 min
